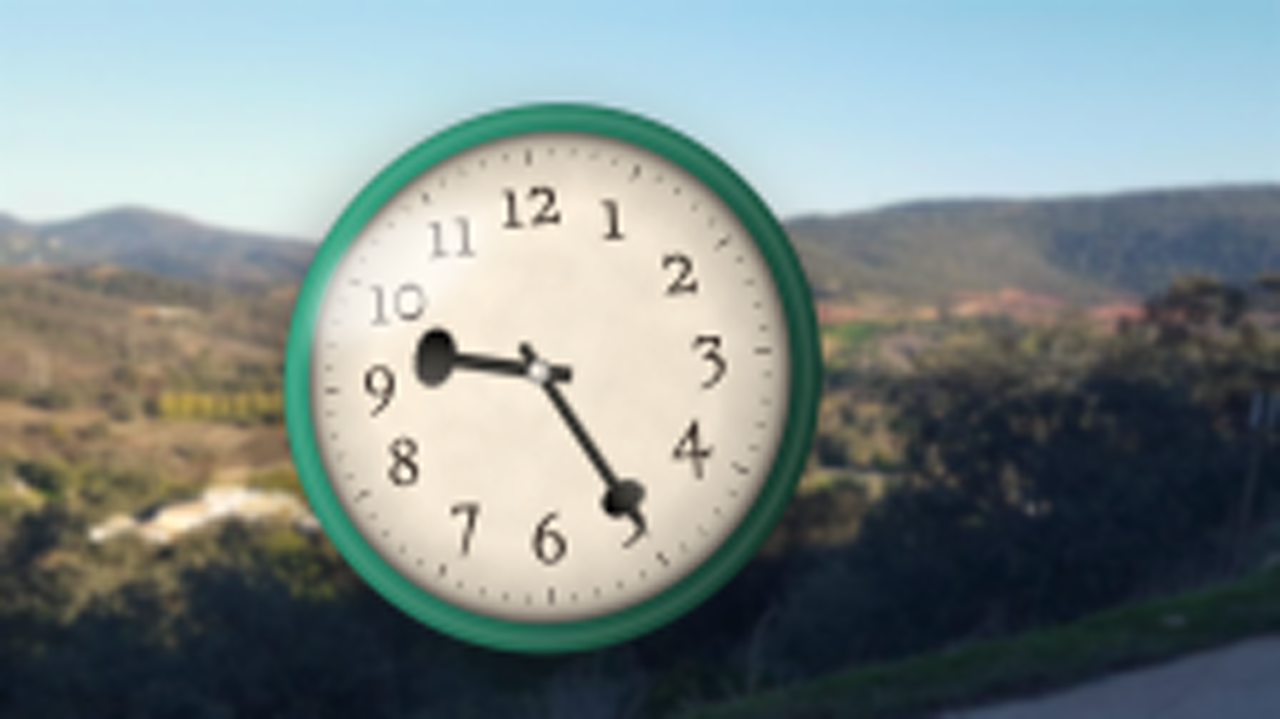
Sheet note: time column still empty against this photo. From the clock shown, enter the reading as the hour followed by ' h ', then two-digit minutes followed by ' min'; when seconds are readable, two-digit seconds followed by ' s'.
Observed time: 9 h 25 min
